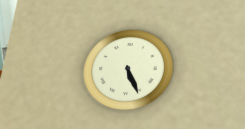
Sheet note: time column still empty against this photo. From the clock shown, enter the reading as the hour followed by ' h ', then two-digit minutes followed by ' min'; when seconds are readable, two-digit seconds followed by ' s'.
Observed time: 5 h 26 min
